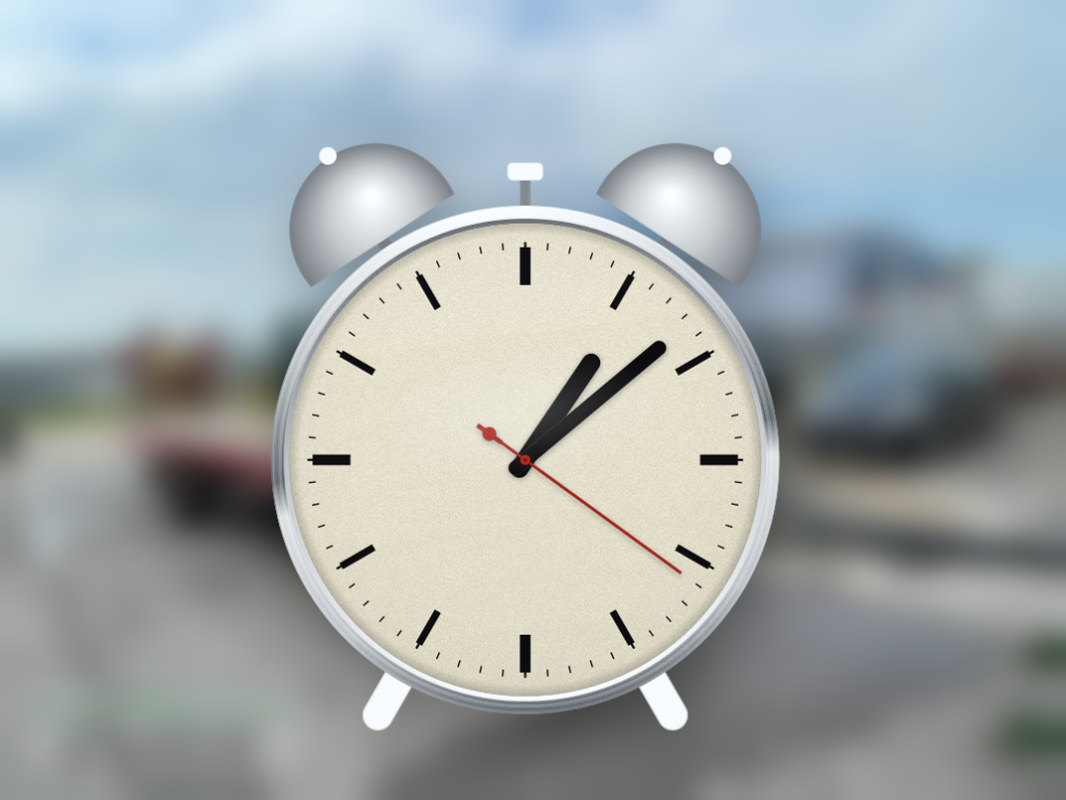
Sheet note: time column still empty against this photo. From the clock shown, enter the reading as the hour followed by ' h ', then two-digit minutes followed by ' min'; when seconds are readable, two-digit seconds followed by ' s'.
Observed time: 1 h 08 min 21 s
